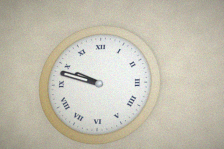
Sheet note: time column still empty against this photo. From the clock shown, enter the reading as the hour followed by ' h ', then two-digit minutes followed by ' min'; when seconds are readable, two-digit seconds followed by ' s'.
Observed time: 9 h 48 min
